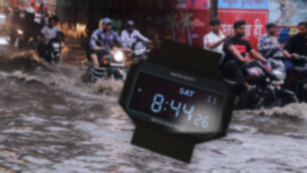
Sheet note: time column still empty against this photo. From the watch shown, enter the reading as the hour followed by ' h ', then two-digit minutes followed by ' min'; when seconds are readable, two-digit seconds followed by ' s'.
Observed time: 8 h 44 min
